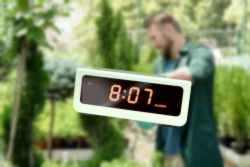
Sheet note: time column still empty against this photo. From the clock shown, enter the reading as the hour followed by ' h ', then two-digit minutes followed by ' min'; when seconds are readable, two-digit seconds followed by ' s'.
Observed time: 8 h 07 min
